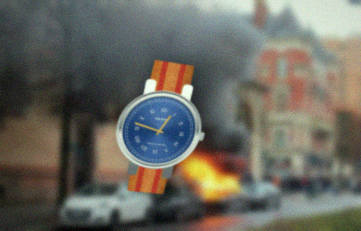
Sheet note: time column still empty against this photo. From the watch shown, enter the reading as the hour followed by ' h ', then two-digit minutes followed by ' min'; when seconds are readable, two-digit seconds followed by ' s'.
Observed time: 12 h 47 min
